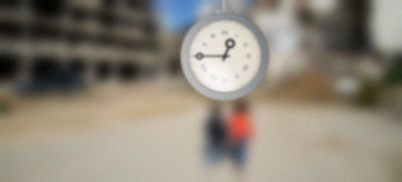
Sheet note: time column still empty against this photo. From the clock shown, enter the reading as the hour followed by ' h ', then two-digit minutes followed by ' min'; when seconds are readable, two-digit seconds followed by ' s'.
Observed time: 12 h 45 min
